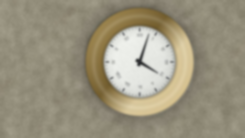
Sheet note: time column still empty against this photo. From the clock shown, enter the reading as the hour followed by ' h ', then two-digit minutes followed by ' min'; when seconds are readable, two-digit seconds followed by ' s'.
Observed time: 4 h 03 min
